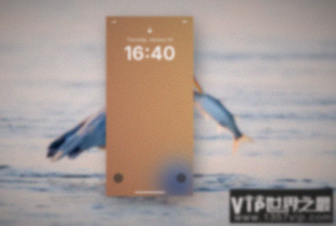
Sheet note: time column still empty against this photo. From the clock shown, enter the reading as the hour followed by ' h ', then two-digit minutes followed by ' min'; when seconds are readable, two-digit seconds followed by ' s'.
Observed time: 16 h 40 min
